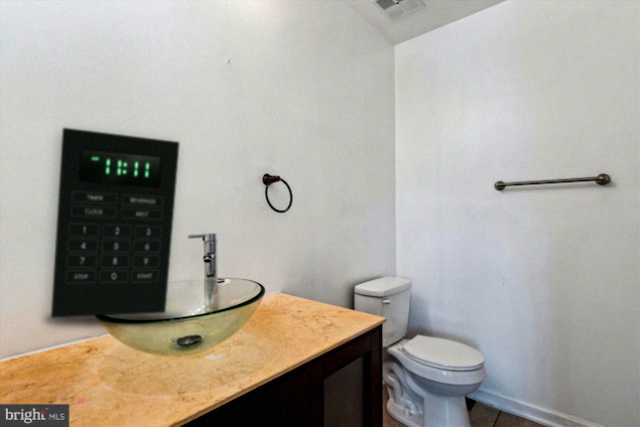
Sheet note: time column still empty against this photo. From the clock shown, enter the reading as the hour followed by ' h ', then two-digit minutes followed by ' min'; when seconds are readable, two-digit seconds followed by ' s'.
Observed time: 11 h 11 min
